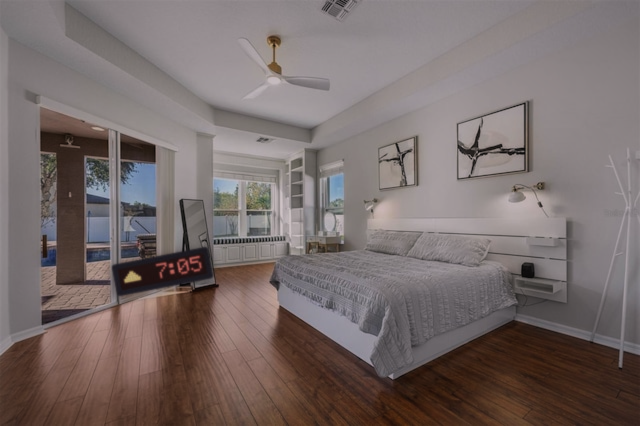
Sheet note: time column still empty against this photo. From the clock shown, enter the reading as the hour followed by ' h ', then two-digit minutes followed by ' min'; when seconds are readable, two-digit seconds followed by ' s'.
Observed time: 7 h 05 min
